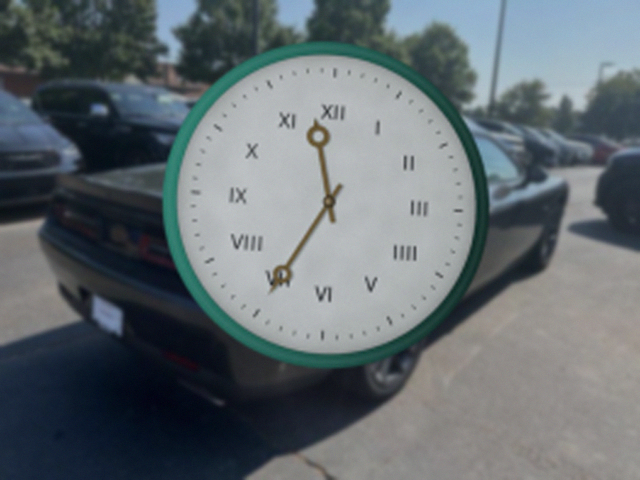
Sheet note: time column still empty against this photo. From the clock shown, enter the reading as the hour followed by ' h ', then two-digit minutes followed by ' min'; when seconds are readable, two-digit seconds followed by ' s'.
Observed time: 11 h 35 min
